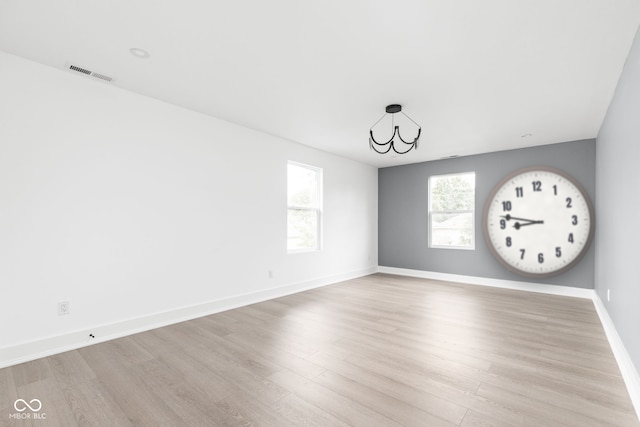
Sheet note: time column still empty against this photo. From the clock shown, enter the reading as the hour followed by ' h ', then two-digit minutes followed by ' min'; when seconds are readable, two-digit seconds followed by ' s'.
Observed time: 8 h 47 min
